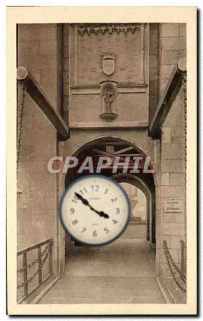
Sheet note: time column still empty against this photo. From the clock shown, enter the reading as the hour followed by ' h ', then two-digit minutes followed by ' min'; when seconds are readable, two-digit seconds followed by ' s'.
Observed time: 3 h 52 min
